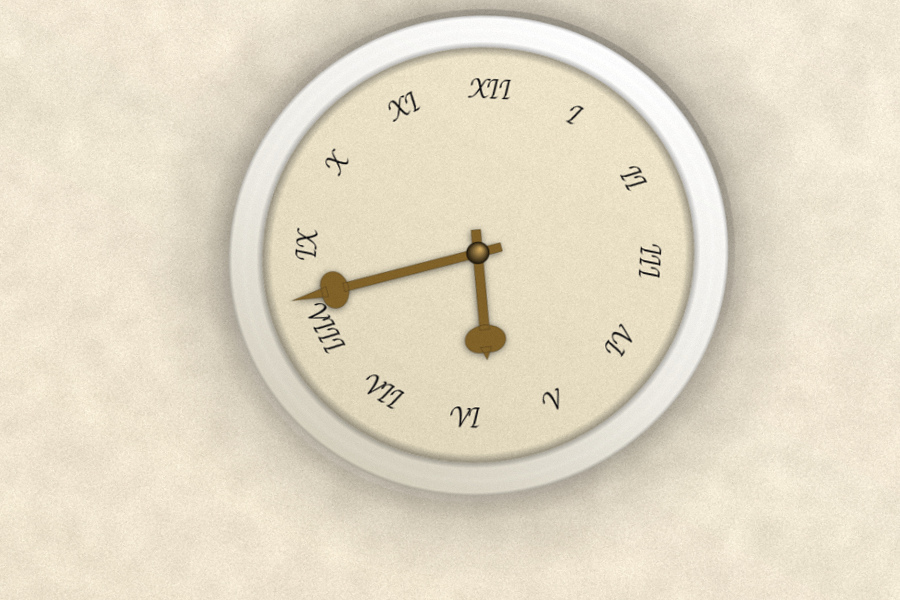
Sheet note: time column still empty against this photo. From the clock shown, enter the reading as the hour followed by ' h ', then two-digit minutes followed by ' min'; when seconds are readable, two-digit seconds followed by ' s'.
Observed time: 5 h 42 min
